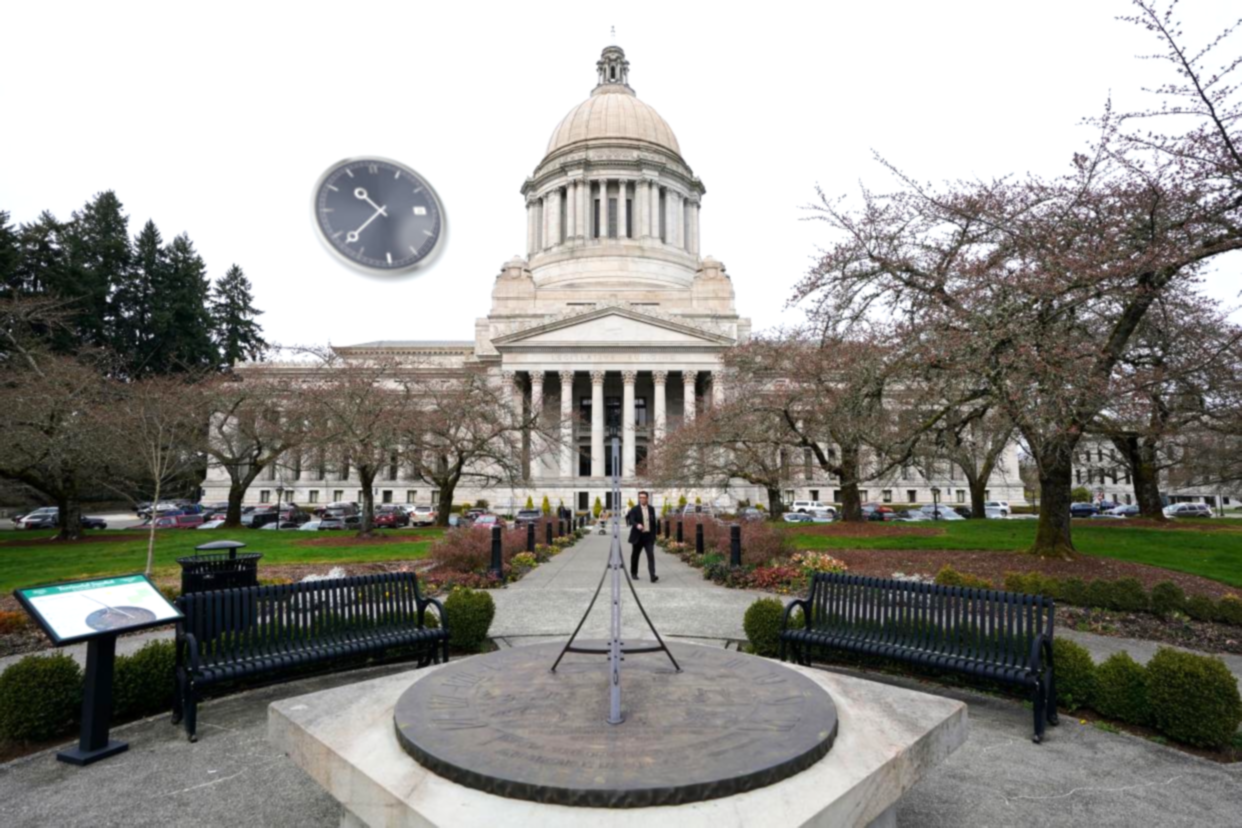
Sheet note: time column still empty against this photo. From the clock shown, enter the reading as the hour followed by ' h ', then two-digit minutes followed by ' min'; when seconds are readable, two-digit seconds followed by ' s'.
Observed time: 10 h 38 min
